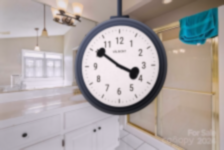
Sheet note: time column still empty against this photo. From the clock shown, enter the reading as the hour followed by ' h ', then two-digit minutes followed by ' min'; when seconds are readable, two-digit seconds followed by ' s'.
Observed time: 3 h 51 min
